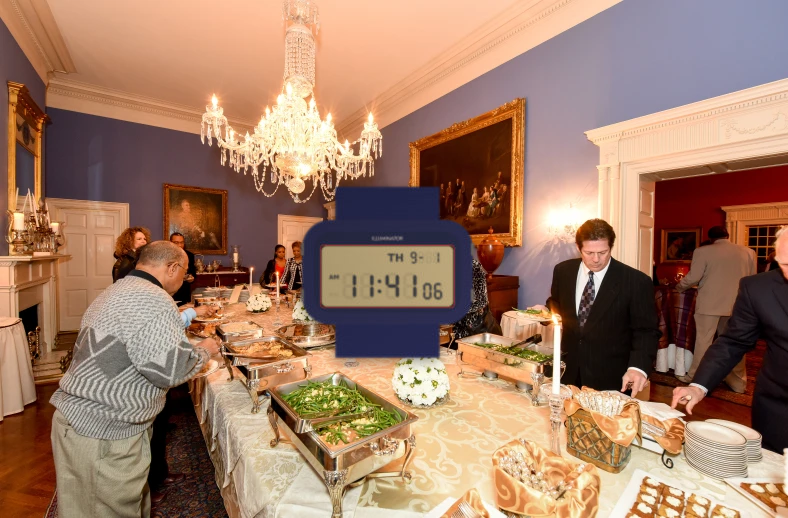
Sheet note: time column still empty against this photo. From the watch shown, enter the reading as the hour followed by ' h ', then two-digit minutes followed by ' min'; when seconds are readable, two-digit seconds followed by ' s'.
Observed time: 11 h 41 min 06 s
